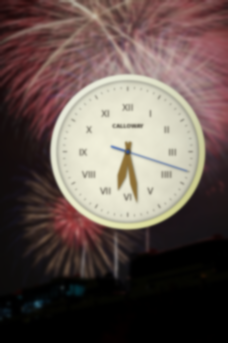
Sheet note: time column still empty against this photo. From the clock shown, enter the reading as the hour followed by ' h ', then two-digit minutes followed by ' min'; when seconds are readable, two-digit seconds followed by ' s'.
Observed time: 6 h 28 min 18 s
